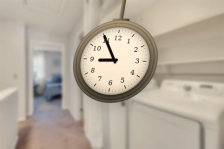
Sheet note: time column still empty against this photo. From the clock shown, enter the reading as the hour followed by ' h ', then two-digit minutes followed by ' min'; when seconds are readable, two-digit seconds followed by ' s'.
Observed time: 8 h 55 min
